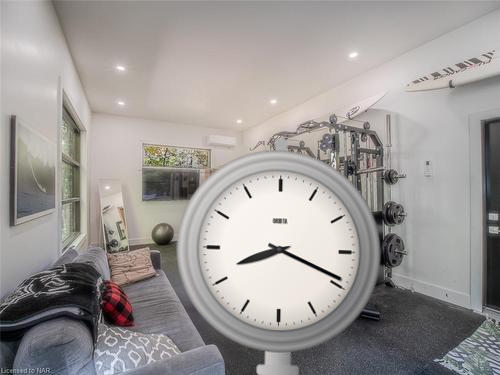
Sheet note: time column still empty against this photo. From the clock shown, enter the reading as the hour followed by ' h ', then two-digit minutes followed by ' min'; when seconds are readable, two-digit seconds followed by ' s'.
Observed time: 8 h 19 min
